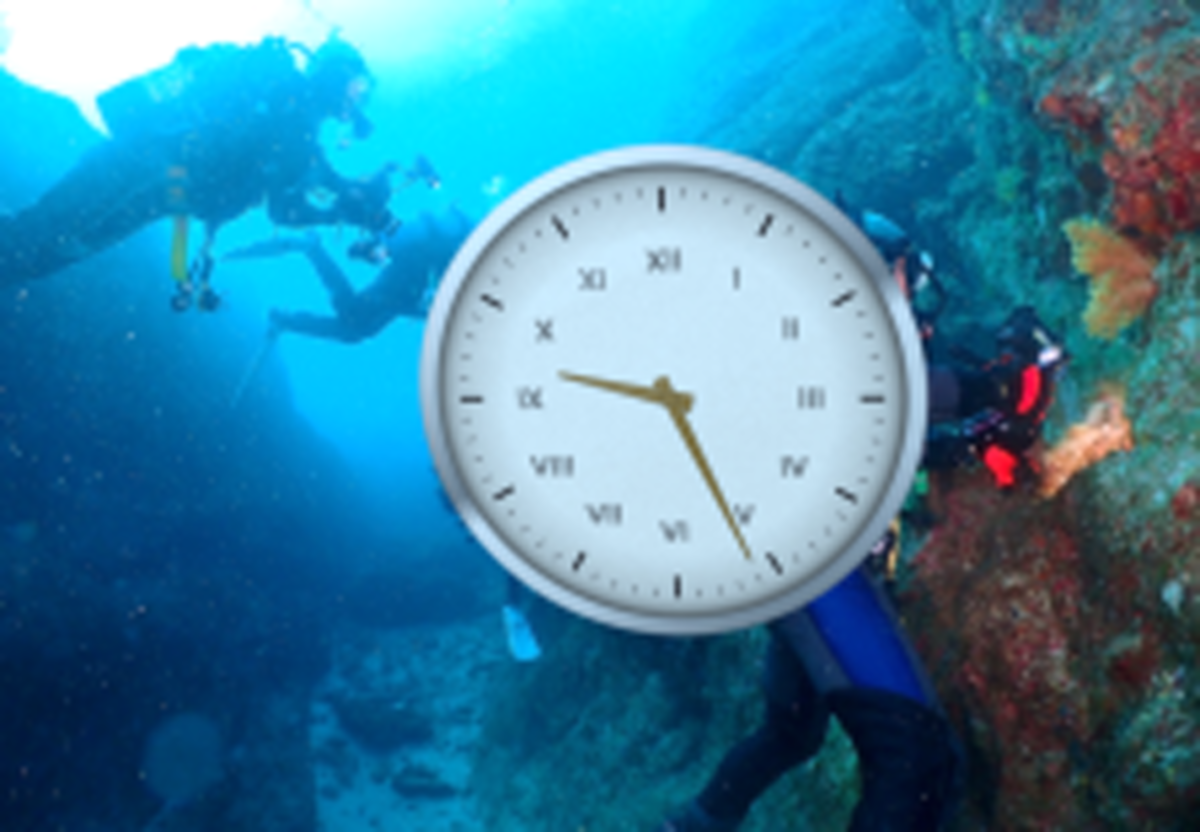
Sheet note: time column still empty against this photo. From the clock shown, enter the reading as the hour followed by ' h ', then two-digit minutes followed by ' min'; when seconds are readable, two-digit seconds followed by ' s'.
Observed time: 9 h 26 min
